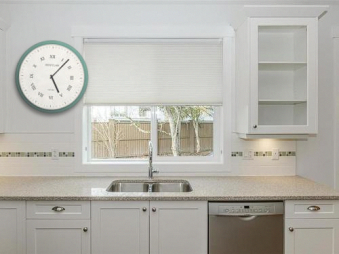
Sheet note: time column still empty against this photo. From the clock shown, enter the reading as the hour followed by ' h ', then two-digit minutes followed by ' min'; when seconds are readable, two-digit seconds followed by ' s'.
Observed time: 5 h 07 min
